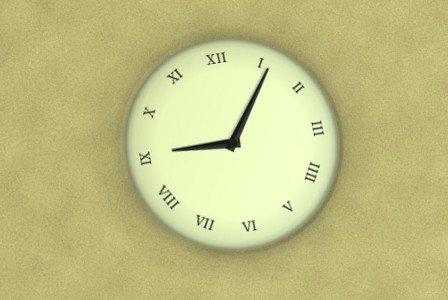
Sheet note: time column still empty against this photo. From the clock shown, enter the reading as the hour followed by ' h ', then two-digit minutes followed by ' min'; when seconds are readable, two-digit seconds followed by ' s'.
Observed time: 9 h 06 min
